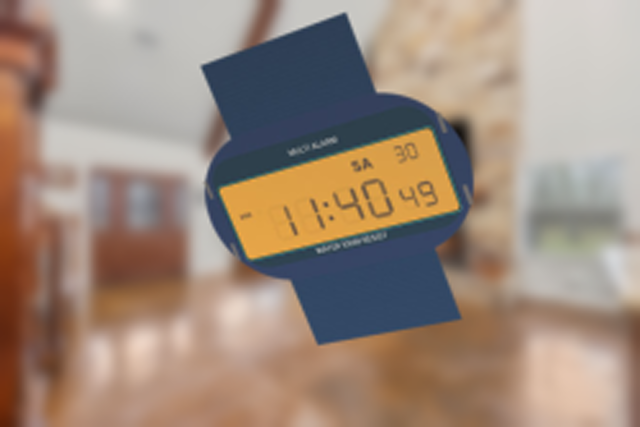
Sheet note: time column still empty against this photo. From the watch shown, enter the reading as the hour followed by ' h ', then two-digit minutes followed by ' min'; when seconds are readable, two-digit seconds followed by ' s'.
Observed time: 11 h 40 min 49 s
